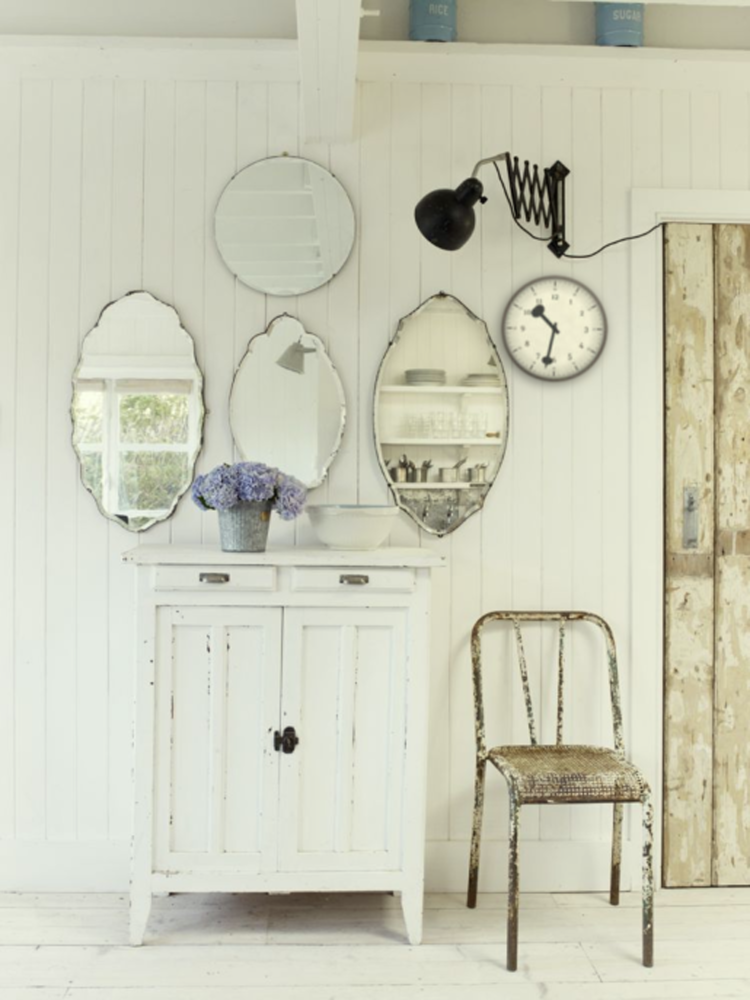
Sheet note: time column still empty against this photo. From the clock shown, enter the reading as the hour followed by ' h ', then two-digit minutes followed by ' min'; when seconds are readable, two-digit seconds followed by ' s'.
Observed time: 10 h 32 min
